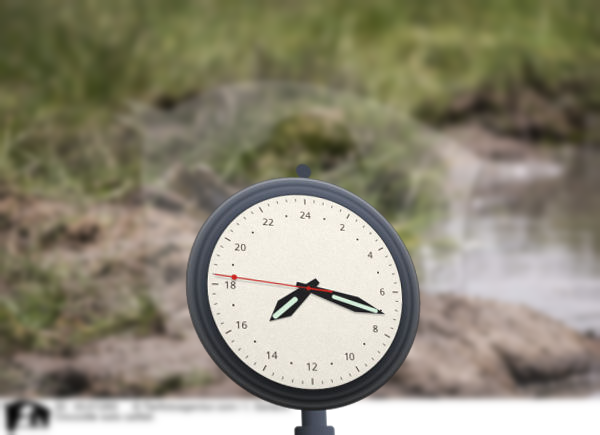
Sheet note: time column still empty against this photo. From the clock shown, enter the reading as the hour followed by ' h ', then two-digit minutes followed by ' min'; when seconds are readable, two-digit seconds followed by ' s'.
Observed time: 15 h 17 min 46 s
